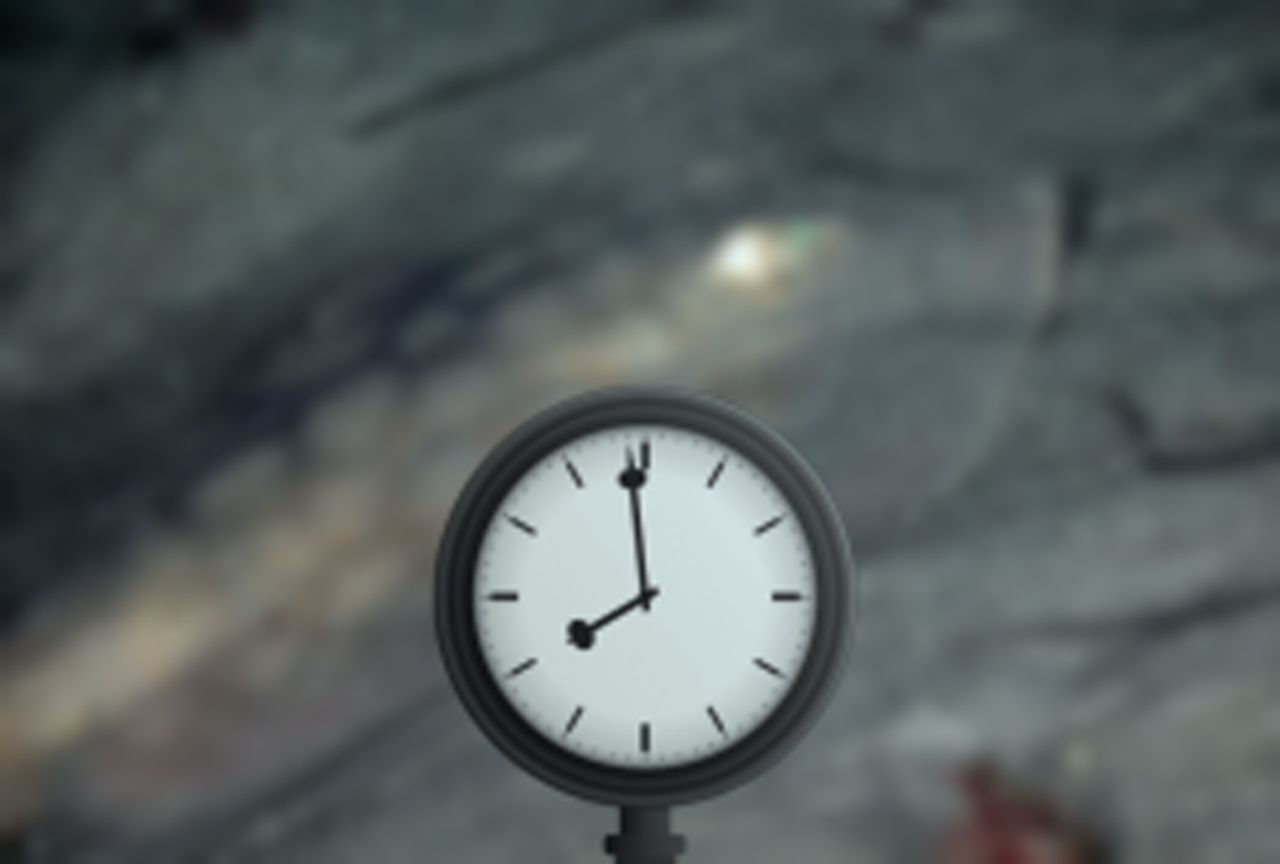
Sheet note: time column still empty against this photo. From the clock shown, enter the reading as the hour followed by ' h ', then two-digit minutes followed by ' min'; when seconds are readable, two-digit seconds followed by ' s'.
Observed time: 7 h 59 min
